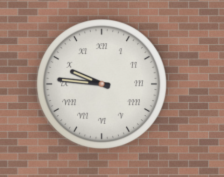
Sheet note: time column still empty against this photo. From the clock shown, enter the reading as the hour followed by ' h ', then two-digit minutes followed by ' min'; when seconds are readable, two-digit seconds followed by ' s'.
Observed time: 9 h 46 min
